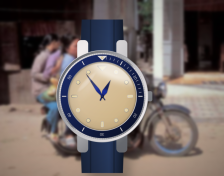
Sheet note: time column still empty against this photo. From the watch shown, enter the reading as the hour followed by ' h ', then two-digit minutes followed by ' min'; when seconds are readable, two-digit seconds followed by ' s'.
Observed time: 12 h 54 min
